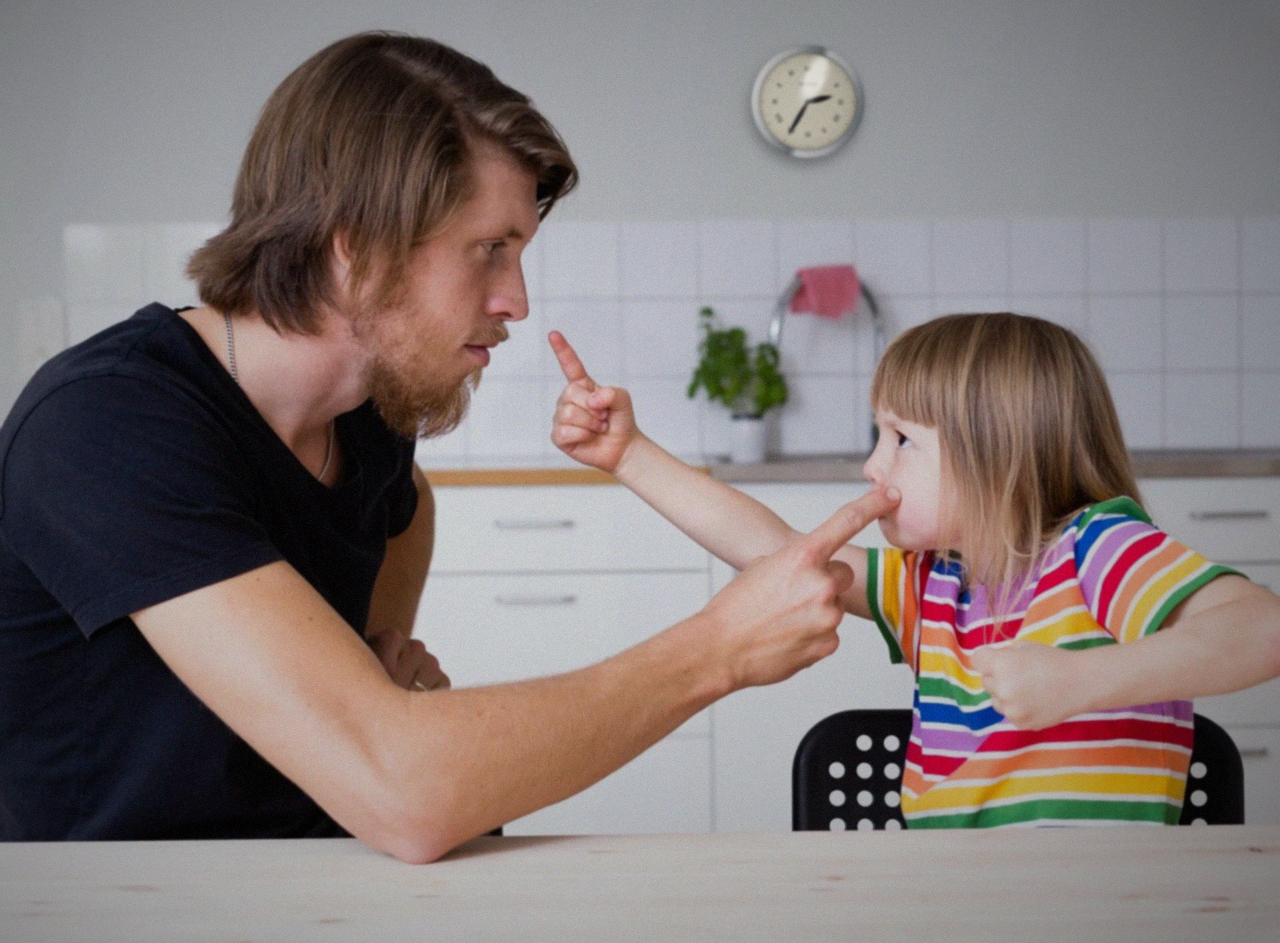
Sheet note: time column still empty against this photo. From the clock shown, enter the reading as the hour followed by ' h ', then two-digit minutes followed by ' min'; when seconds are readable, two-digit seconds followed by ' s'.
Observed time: 2 h 35 min
